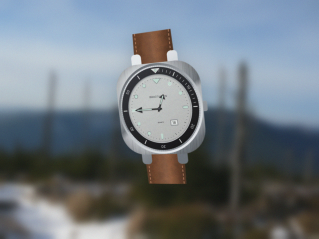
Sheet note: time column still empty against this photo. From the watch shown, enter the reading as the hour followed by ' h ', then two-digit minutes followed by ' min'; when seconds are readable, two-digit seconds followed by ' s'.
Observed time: 12 h 45 min
